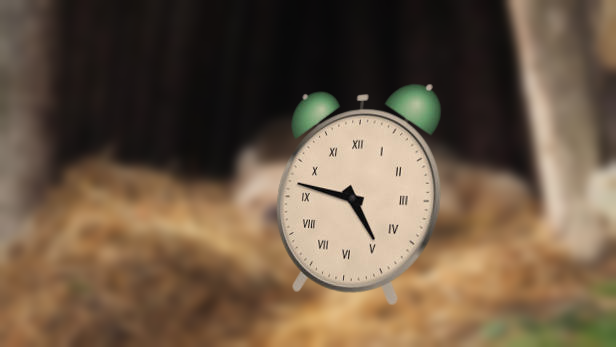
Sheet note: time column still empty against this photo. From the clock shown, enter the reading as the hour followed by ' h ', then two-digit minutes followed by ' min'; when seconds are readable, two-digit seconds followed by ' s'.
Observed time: 4 h 47 min
